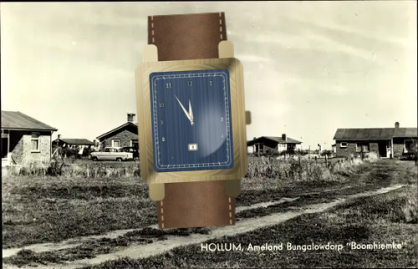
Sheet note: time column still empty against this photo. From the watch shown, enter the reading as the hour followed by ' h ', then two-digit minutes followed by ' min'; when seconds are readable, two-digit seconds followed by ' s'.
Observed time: 11 h 55 min
